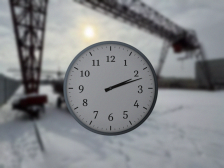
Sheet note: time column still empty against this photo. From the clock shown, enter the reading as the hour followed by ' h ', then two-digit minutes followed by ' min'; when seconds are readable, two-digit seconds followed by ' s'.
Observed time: 2 h 12 min
